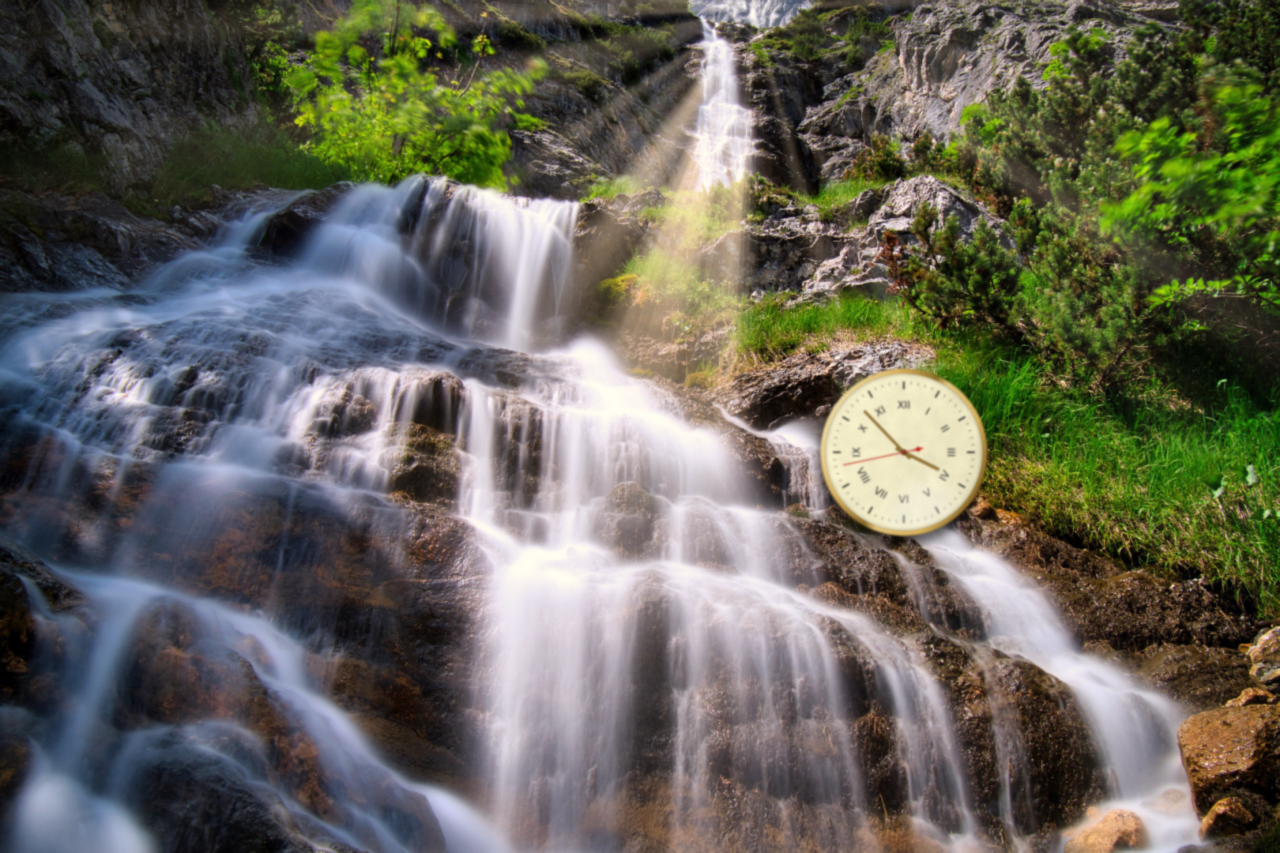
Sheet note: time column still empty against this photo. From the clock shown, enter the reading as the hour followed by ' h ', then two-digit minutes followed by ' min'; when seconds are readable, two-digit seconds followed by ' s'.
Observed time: 3 h 52 min 43 s
